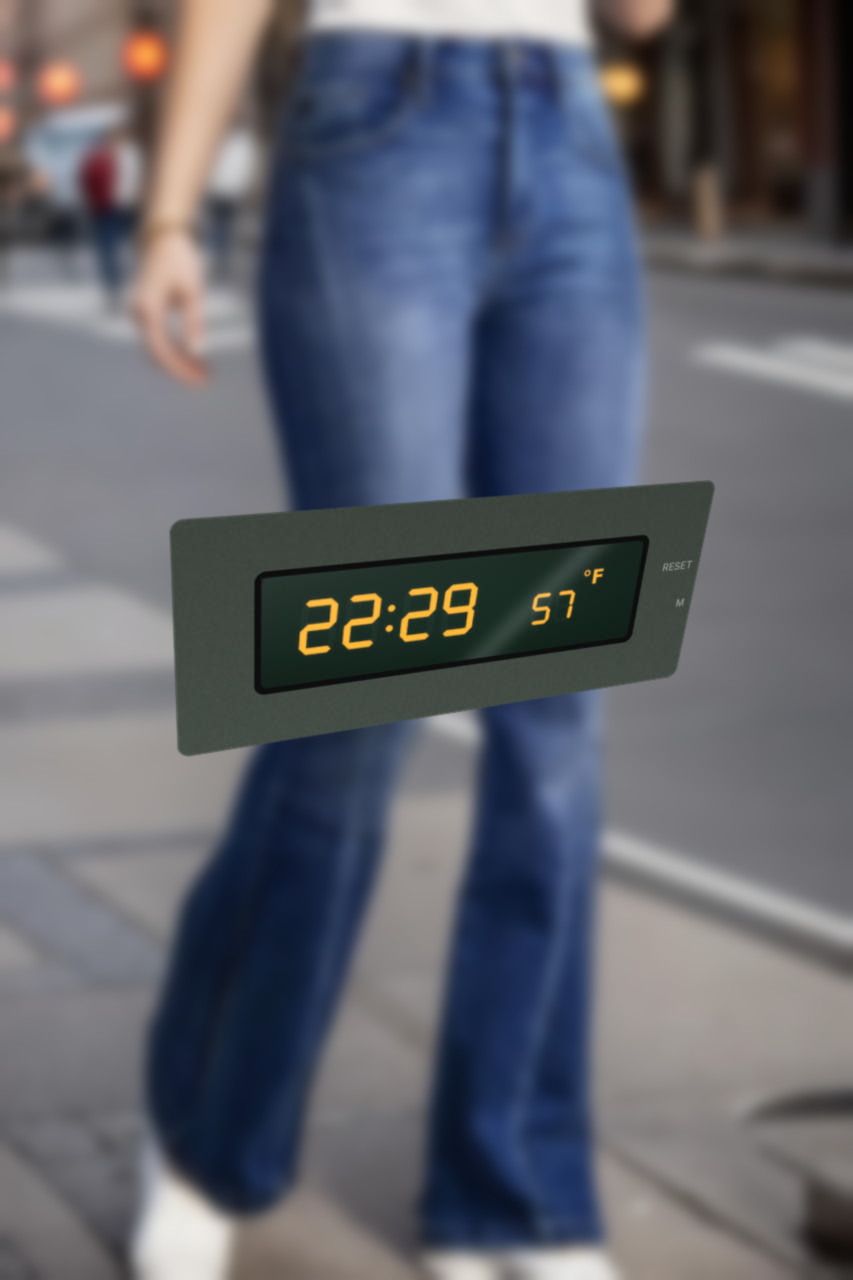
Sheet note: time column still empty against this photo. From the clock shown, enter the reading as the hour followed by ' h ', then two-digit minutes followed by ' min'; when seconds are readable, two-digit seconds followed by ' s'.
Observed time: 22 h 29 min
